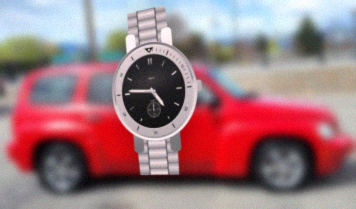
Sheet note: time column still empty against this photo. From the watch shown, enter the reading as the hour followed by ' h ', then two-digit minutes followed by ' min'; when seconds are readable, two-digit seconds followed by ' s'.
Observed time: 4 h 46 min
